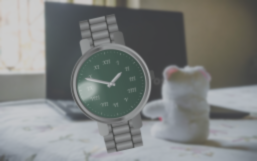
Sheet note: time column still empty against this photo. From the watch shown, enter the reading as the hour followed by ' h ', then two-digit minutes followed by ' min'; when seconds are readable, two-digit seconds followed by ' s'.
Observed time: 1 h 49 min
